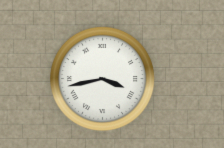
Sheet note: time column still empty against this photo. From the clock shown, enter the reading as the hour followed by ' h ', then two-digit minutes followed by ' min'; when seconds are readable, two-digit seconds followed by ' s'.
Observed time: 3 h 43 min
